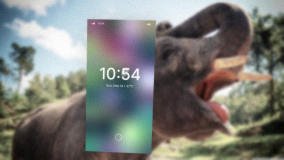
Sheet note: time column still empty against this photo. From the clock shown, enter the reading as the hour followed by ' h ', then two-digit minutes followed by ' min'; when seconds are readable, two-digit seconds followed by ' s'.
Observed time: 10 h 54 min
